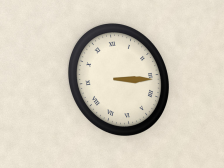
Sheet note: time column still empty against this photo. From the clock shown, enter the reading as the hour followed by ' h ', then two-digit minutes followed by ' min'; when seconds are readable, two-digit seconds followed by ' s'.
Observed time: 3 h 16 min
